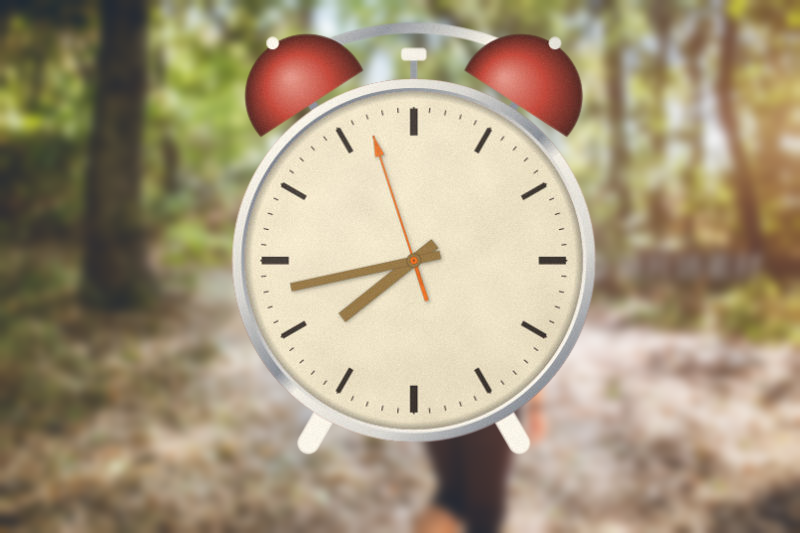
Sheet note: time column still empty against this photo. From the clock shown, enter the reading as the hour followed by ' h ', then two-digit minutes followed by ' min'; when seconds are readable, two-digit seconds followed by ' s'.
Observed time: 7 h 42 min 57 s
